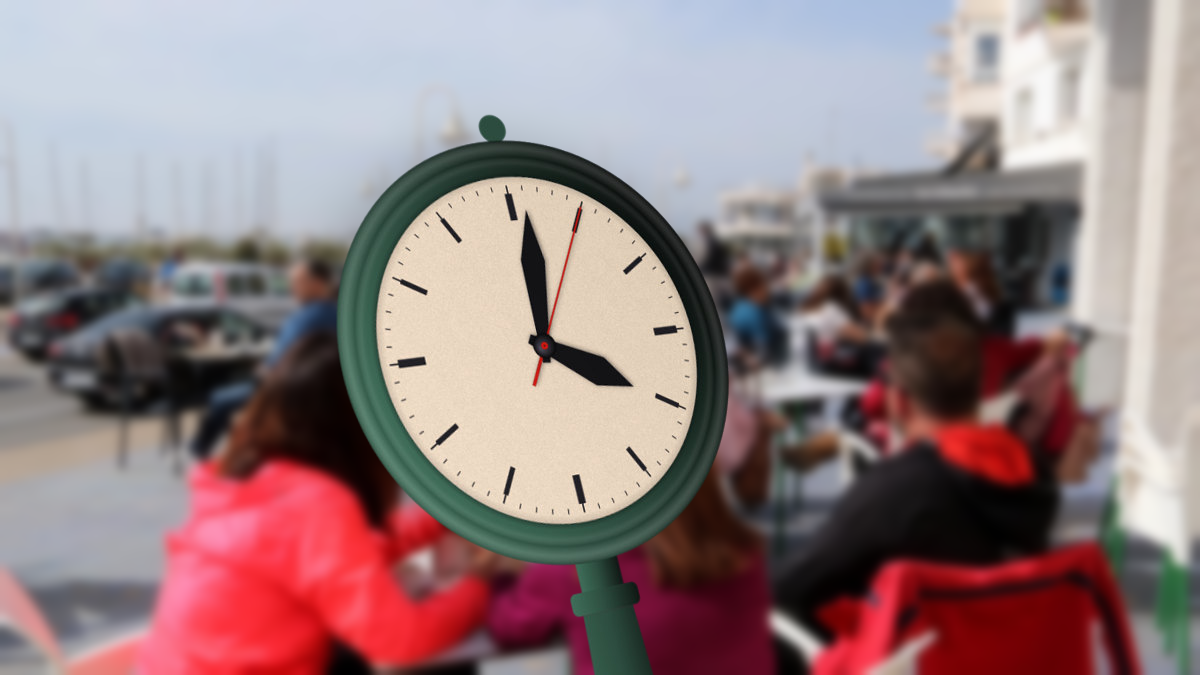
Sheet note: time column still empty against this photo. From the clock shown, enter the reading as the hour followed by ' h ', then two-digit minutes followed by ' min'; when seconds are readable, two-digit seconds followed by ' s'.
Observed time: 4 h 01 min 05 s
